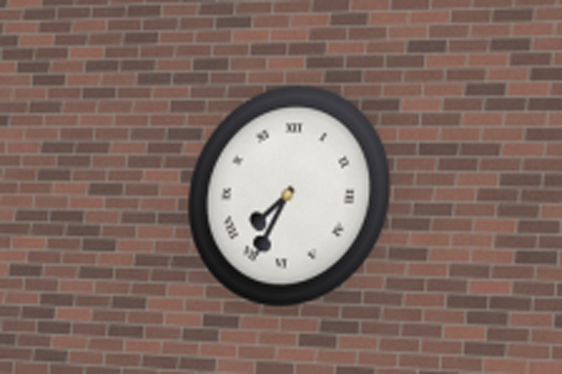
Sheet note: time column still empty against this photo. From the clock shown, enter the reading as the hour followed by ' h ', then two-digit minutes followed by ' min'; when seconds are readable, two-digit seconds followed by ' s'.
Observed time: 7 h 34 min
